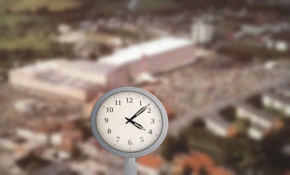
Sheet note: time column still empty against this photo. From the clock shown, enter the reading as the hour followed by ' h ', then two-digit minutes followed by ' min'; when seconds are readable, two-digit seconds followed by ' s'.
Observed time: 4 h 08 min
